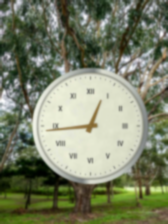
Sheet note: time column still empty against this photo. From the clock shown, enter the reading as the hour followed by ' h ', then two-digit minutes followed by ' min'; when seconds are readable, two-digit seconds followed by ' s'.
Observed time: 12 h 44 min
